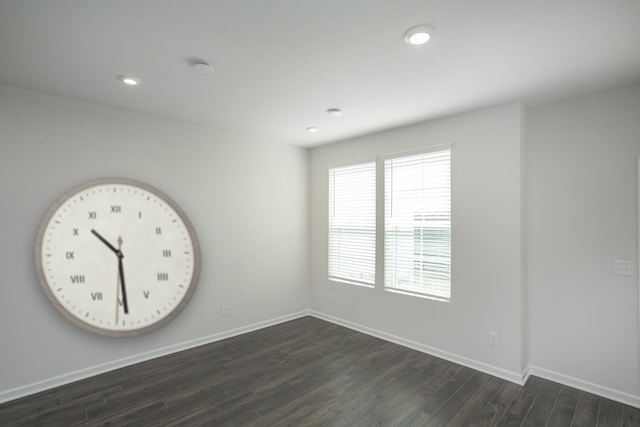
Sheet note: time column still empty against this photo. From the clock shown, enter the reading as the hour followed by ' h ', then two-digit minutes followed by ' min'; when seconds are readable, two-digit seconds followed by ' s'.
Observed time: 10 h 29 min 31 s
